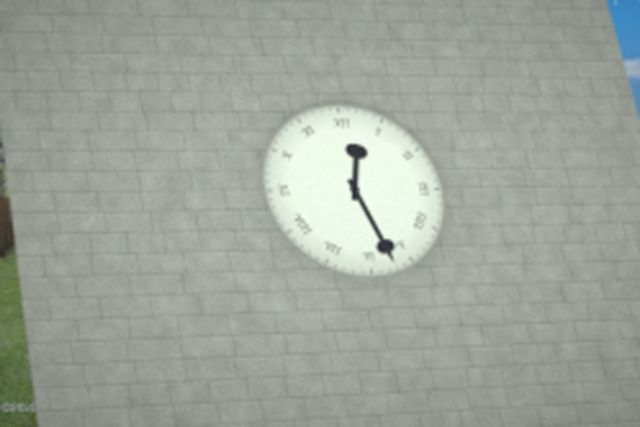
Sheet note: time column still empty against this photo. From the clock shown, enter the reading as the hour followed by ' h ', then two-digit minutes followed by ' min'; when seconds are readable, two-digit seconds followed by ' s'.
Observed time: 12 h 27 min
